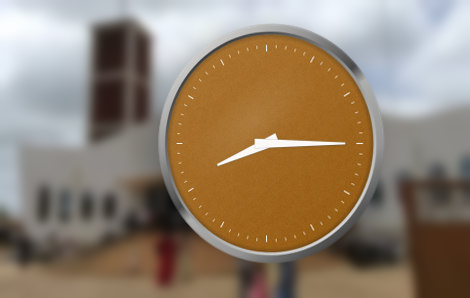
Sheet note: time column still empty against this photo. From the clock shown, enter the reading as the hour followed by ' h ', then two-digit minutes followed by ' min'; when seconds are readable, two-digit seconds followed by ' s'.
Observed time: 8 h 15 min
